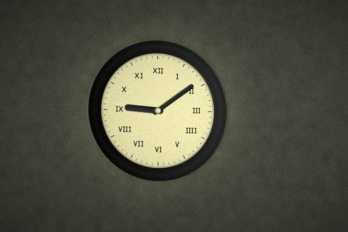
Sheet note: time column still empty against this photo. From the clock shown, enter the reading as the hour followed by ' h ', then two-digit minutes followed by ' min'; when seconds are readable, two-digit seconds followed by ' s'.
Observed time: 9 h 09 min
